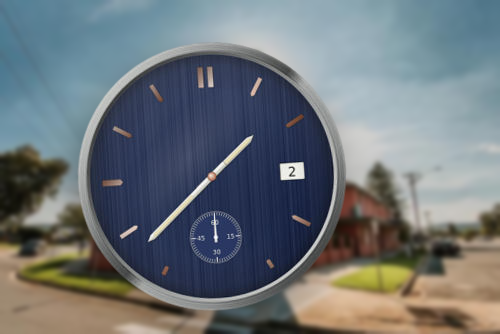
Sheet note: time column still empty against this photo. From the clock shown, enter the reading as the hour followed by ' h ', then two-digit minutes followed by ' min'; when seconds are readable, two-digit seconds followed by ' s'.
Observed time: 1 h 38 min
